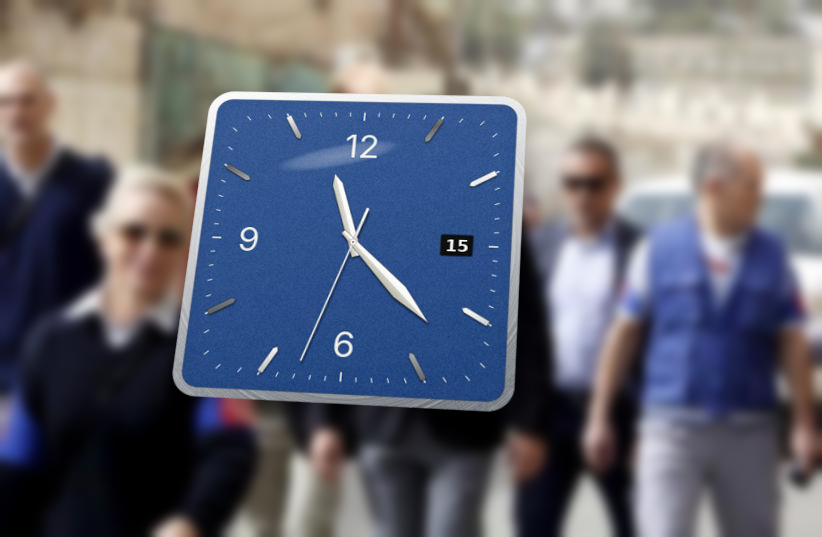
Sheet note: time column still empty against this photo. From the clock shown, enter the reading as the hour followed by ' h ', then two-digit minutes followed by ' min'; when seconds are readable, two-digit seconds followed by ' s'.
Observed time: 11 h 22 min 33 s
